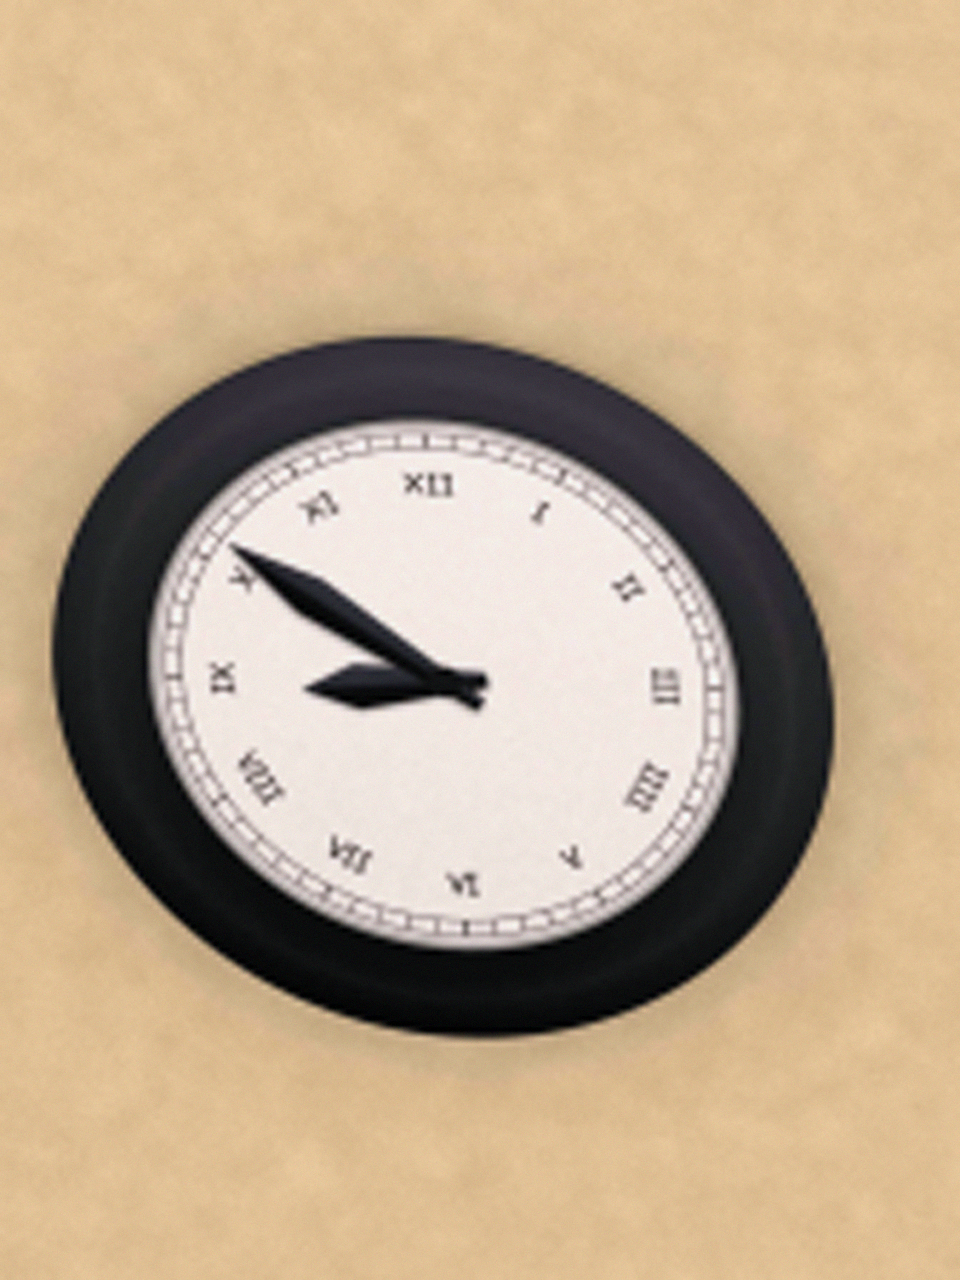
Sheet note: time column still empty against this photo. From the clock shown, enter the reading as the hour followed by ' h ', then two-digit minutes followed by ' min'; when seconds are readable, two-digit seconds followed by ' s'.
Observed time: 8 h 51 min
